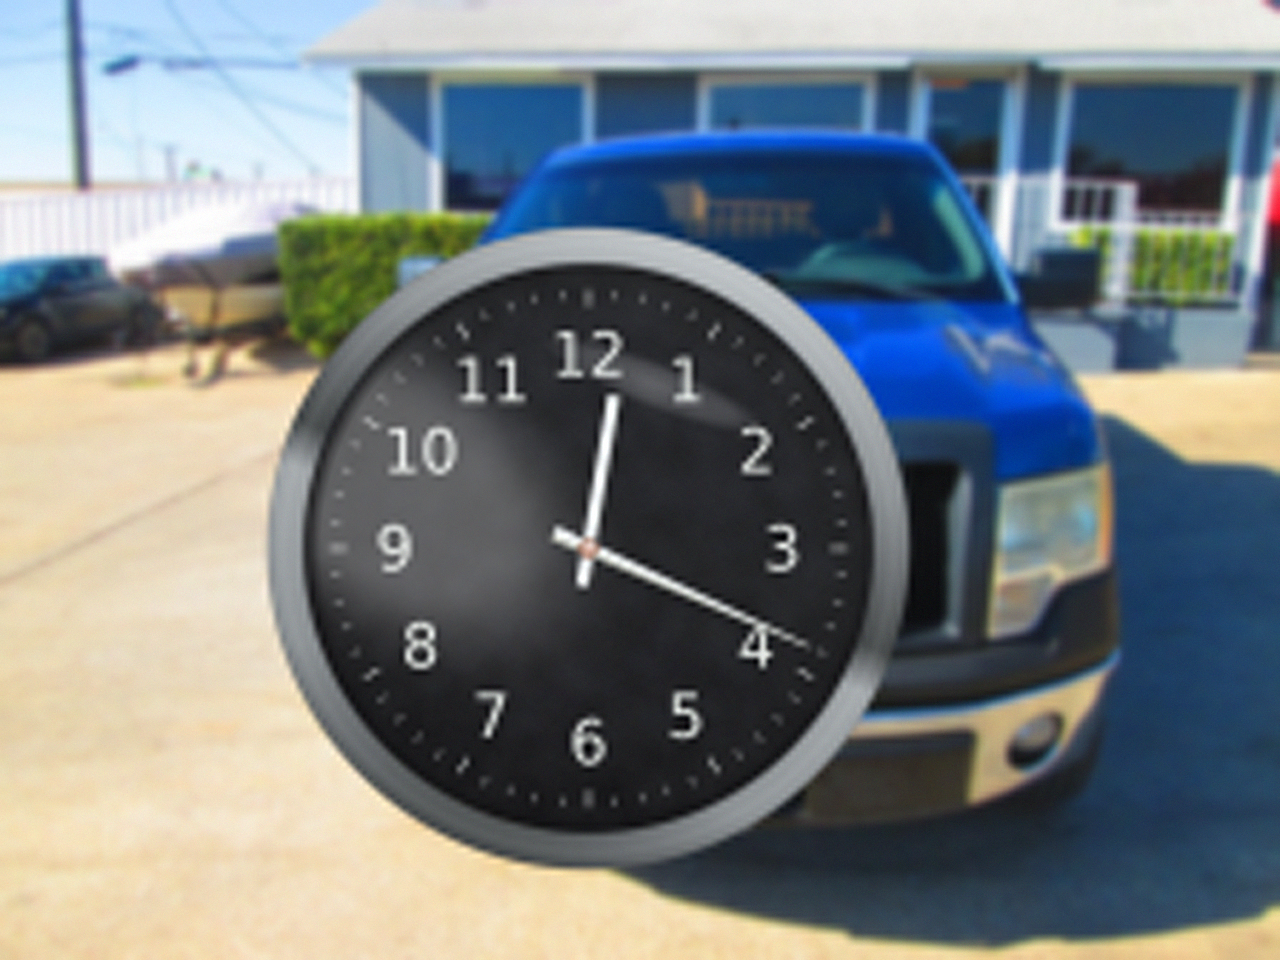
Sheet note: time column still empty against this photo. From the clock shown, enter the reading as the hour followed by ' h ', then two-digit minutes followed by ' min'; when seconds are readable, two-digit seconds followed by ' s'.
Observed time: 12 h 19 min
